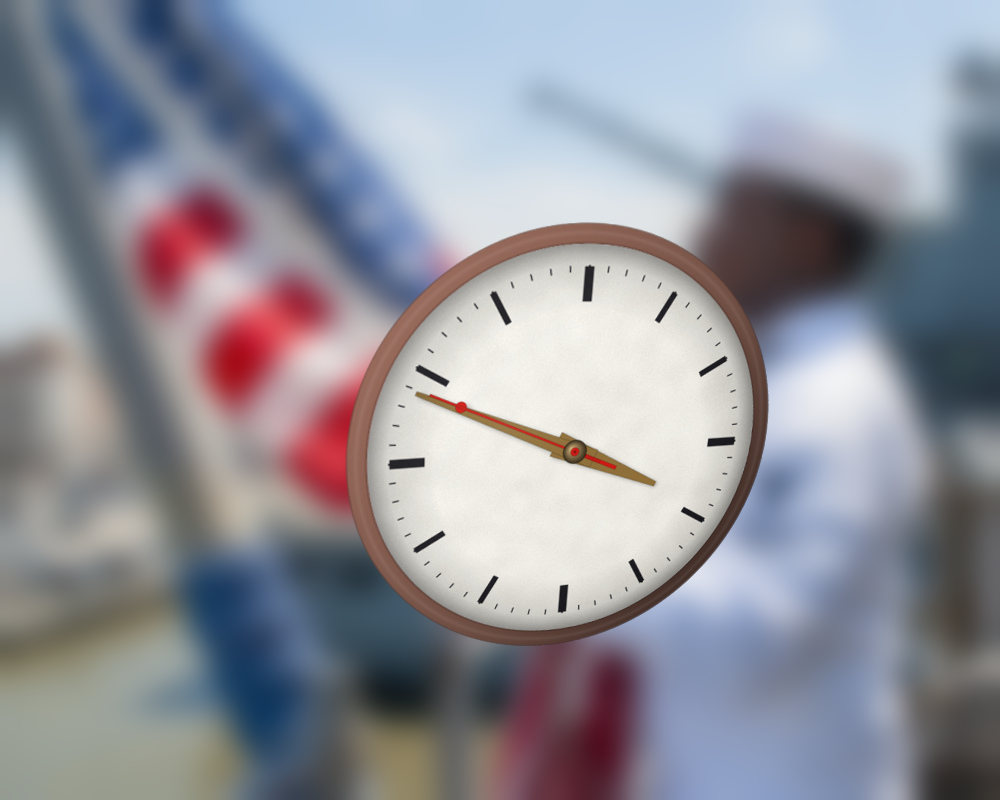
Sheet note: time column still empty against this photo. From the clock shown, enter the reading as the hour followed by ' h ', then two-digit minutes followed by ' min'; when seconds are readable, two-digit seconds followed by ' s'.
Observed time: 3 h 48 min 49 s
